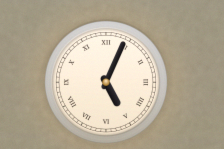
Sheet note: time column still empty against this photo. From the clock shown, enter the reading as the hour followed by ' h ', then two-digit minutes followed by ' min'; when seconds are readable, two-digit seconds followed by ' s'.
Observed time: 5 h 04 min
